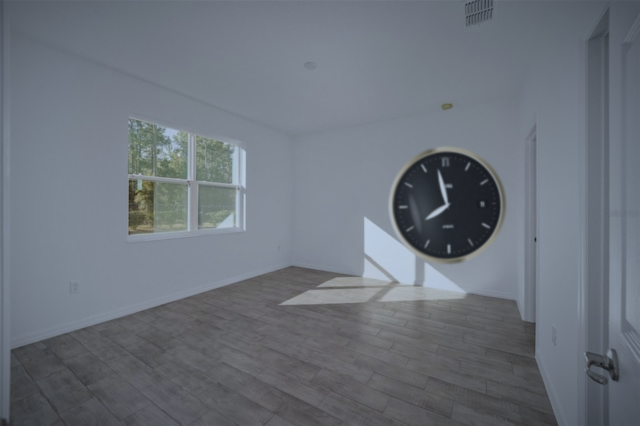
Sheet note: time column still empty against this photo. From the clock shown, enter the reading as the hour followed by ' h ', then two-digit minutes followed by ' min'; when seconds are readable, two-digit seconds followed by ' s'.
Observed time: 7 h 58 min
